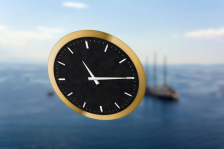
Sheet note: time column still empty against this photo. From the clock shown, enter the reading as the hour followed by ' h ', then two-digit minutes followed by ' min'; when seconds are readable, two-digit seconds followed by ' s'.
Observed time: 11 h 15 min
